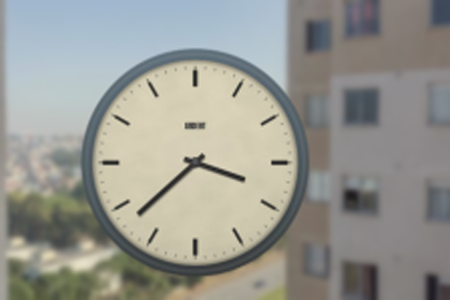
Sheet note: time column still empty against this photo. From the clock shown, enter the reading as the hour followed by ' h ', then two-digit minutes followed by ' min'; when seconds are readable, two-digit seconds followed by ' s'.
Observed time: 3 h 38 min
